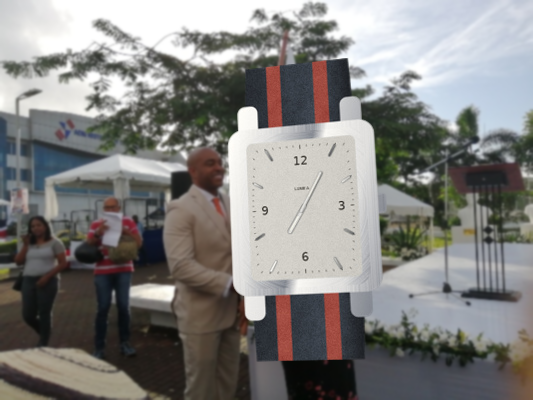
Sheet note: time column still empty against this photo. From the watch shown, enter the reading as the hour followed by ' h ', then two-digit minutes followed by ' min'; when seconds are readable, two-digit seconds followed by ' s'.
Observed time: 7 h 05 min
